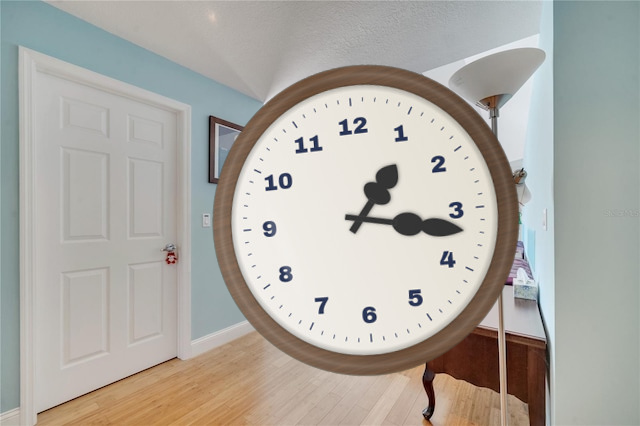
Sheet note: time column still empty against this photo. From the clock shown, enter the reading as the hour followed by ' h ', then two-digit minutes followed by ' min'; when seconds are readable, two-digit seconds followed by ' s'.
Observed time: 1 h 17 min
